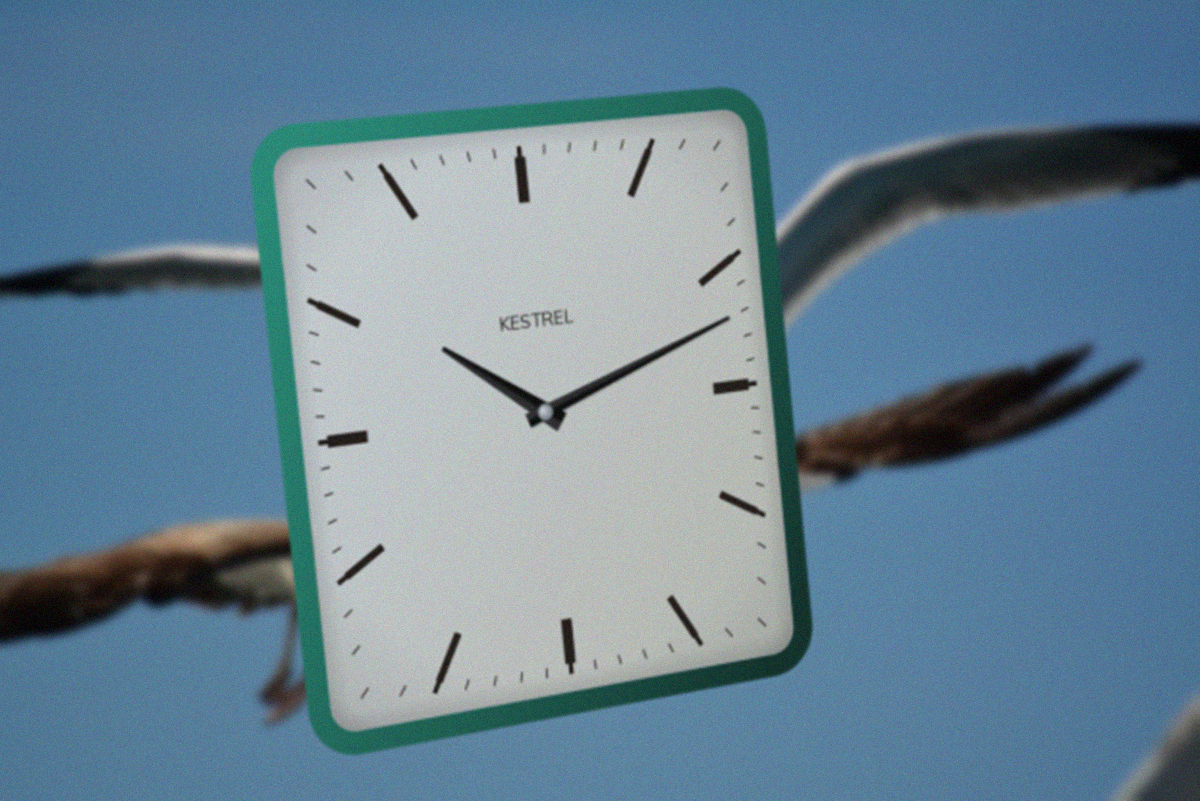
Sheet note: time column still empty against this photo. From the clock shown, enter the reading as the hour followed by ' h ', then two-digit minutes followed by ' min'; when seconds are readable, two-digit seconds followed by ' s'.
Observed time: 10 h 12 min
